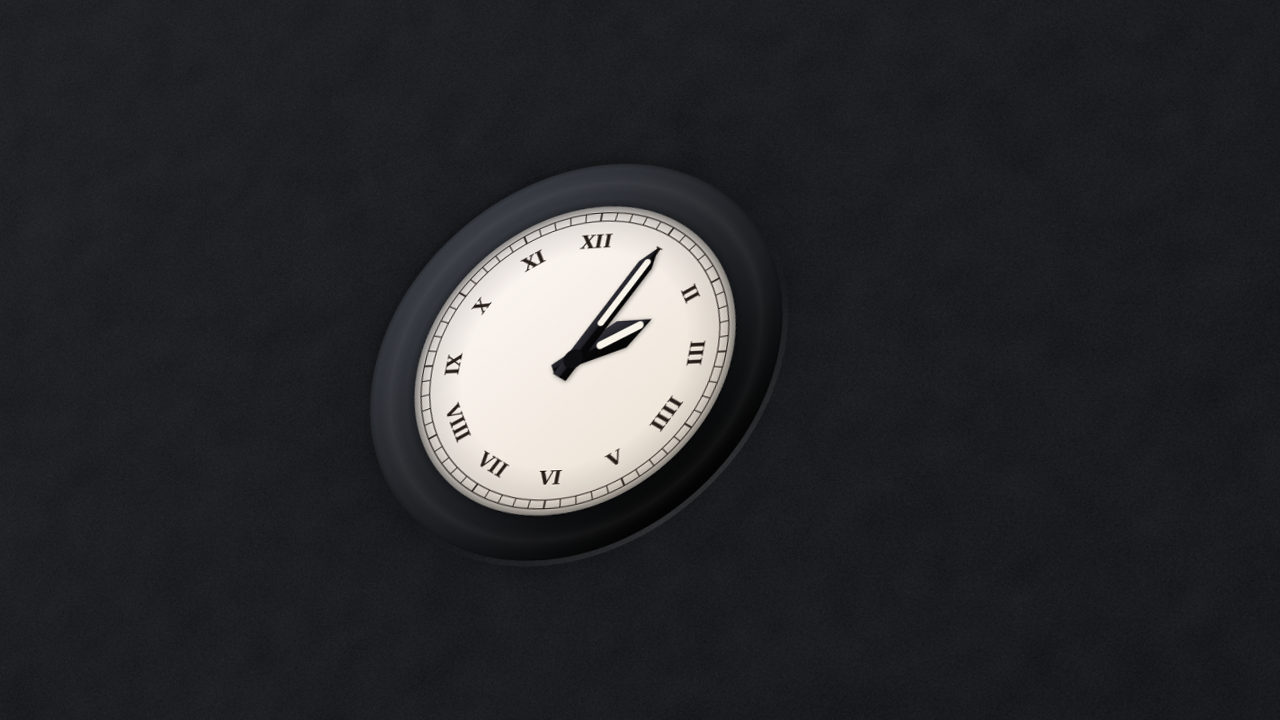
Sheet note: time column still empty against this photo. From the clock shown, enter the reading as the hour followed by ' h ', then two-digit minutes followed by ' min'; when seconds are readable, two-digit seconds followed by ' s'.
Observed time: 2 h 05 min
